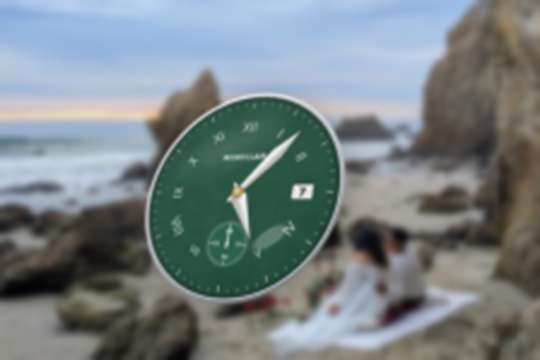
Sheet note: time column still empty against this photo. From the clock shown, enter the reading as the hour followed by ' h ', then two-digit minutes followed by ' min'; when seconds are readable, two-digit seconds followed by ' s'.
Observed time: 5 h 07 min
